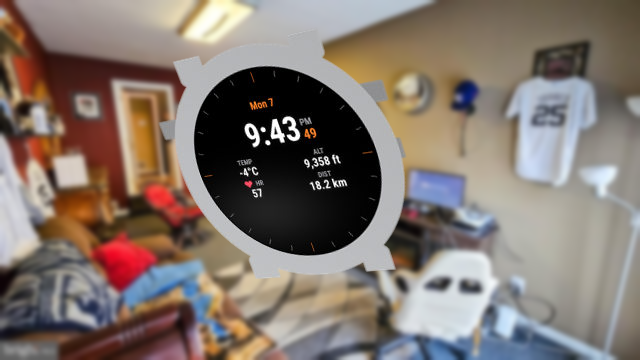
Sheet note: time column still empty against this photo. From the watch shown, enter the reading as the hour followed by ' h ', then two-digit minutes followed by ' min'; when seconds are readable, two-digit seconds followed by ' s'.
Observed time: 9 h 43 min 49 s
